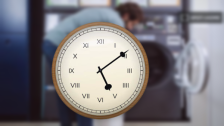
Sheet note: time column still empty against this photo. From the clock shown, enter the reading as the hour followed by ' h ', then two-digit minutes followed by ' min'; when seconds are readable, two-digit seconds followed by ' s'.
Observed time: 5 h 09 min
